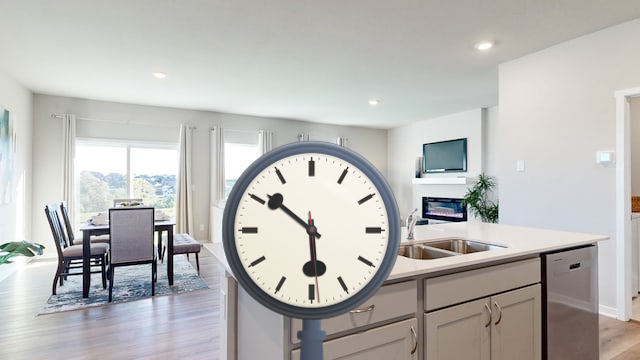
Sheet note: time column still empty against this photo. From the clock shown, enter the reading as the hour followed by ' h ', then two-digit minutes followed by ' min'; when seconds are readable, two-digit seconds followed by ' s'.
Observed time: 5 h 51 min 29 s
